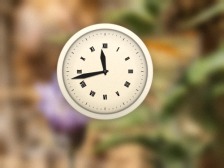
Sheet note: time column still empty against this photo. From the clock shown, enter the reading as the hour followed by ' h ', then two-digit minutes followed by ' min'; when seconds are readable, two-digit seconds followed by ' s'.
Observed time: 11 h 43 min
